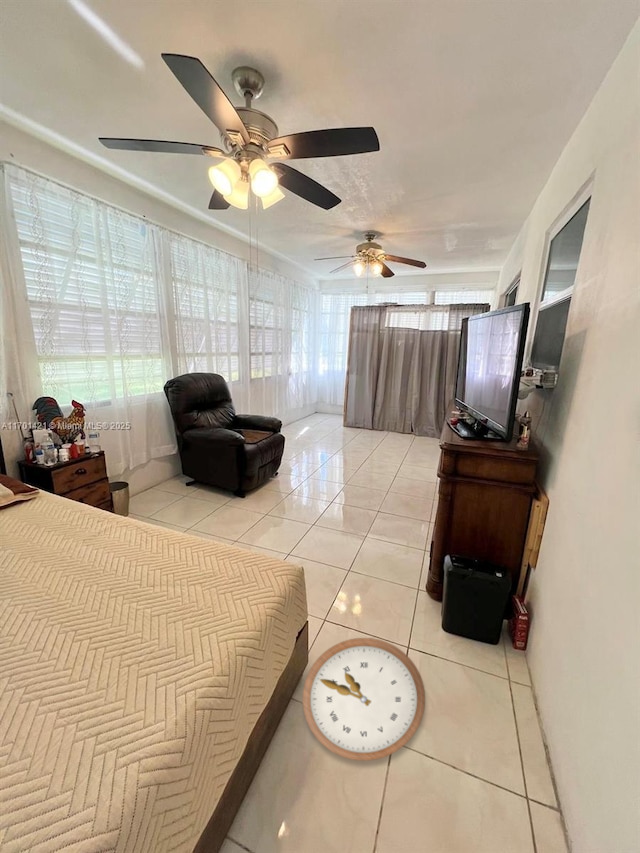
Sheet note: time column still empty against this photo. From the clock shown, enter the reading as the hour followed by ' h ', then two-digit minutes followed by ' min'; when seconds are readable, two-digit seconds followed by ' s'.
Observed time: 10 h 49 min
